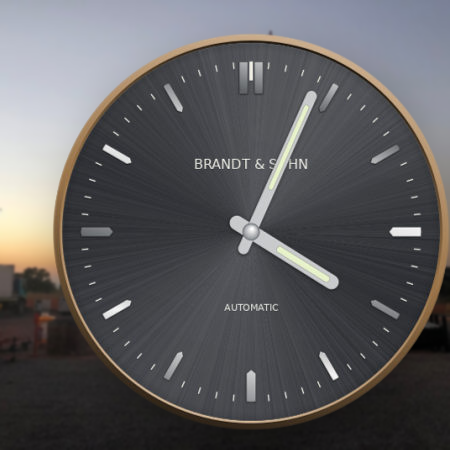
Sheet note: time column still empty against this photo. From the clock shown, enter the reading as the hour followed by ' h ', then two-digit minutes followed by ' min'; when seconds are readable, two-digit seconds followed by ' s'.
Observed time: 4 h 04 min
